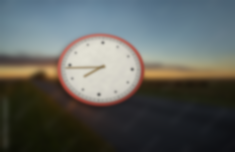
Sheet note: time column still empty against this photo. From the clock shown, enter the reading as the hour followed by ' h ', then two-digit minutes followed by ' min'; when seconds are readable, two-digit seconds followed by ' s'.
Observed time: 7 h 44 min
